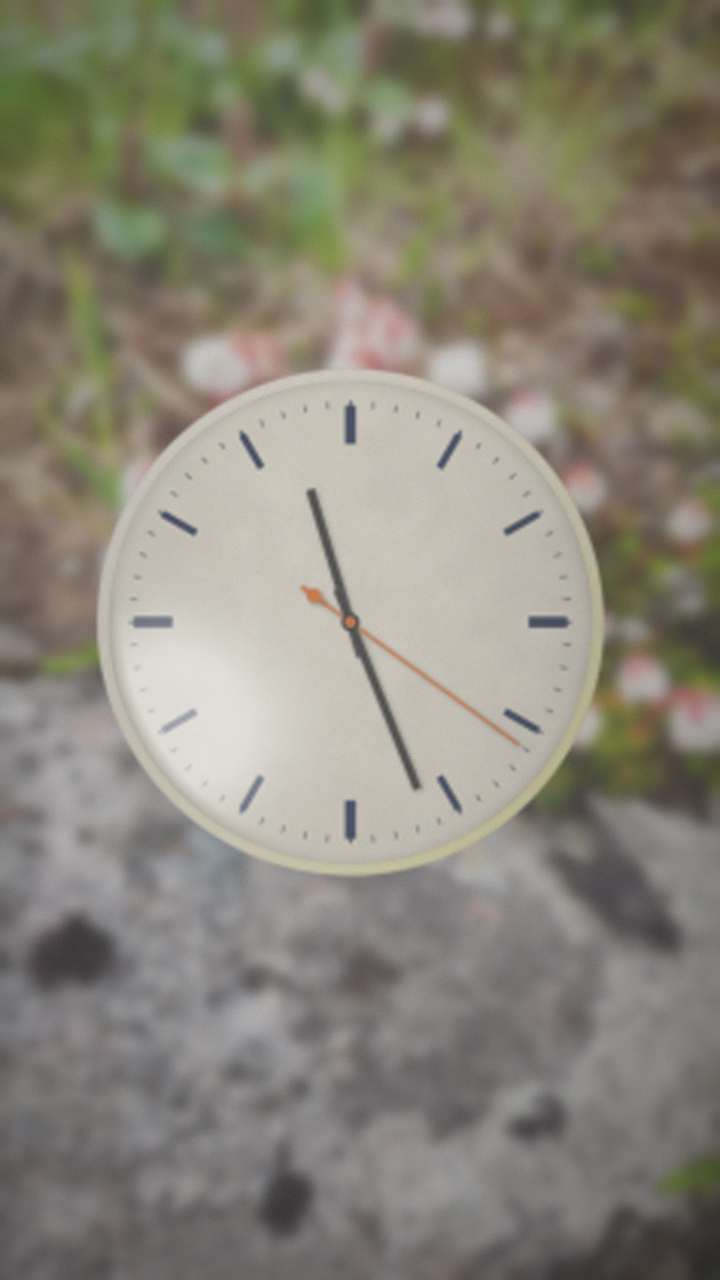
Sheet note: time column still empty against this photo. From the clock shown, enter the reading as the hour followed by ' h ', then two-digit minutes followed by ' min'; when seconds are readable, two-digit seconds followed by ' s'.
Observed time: 11 h 26 min 21 s
